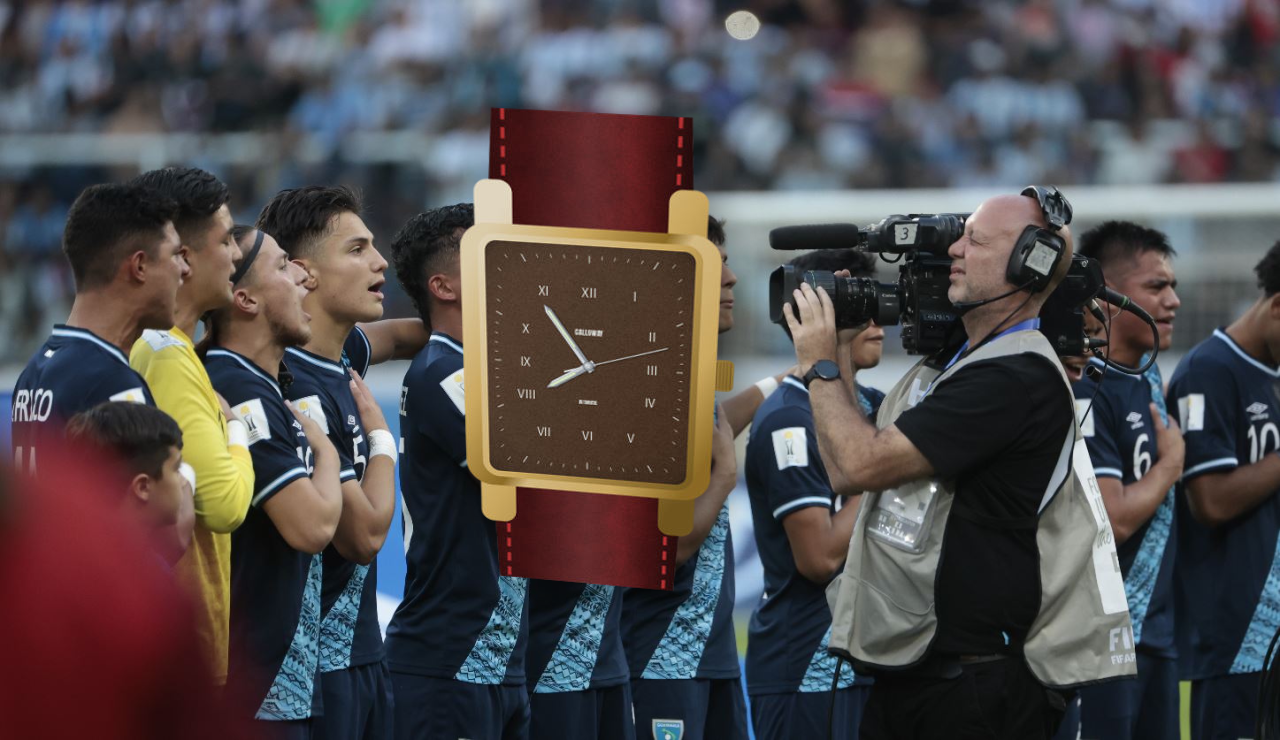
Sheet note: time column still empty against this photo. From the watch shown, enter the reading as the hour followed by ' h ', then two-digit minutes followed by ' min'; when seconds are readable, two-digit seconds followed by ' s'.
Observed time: 7 h 54 min 12 s
